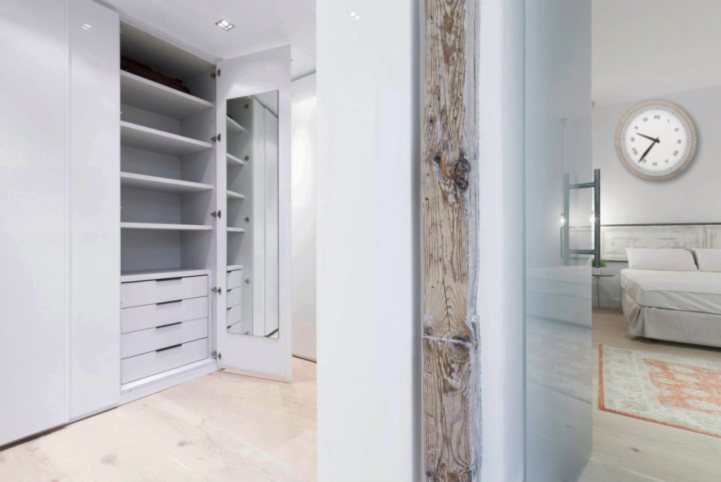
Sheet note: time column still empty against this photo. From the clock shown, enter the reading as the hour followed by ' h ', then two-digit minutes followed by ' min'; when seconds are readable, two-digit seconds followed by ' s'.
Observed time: 9 h 36 min
